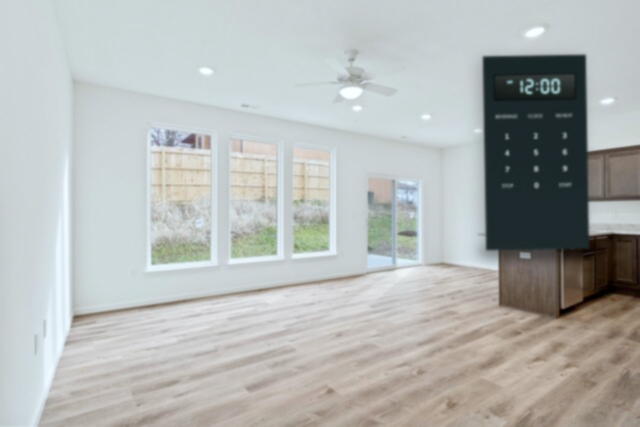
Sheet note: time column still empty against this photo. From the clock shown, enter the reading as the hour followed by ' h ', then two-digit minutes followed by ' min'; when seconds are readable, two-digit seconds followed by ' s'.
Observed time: 12 h 00 min
